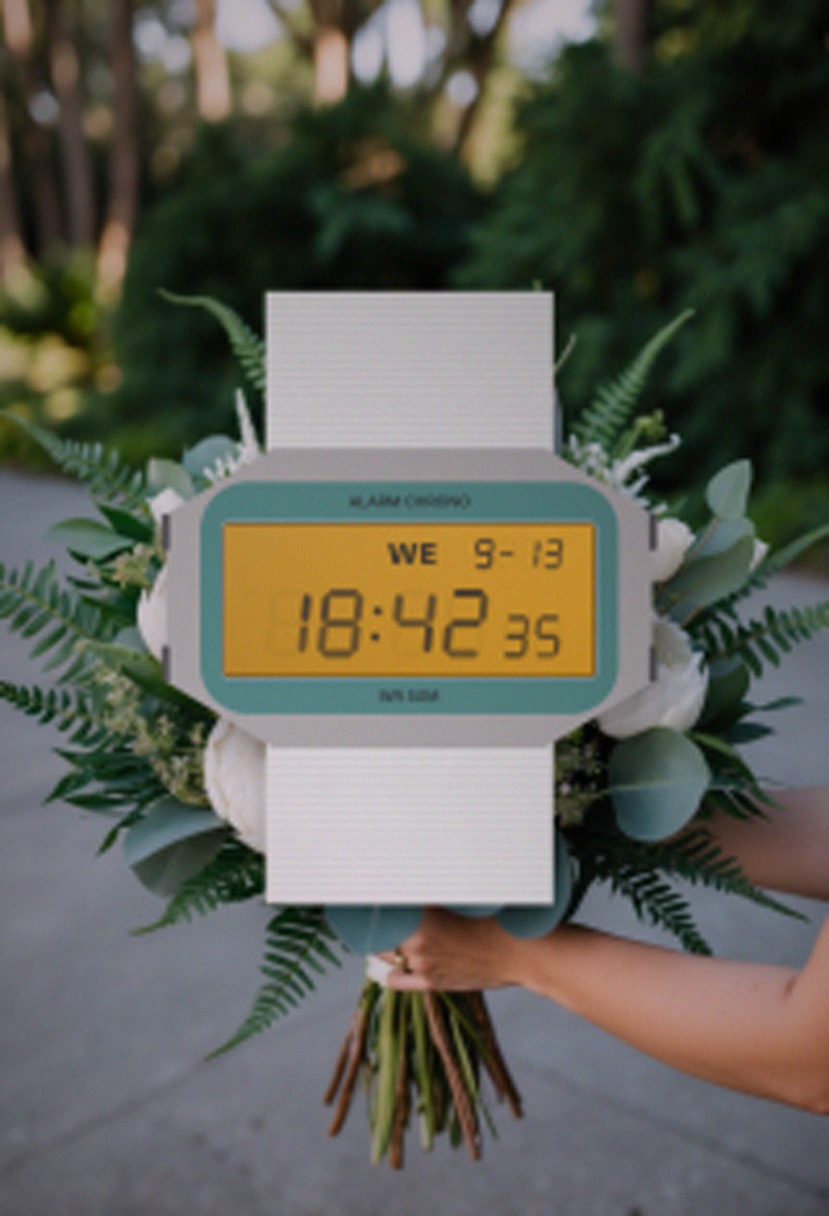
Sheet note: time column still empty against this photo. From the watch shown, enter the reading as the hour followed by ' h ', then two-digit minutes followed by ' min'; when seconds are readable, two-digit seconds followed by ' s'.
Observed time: 18 h 42 min 35 s
